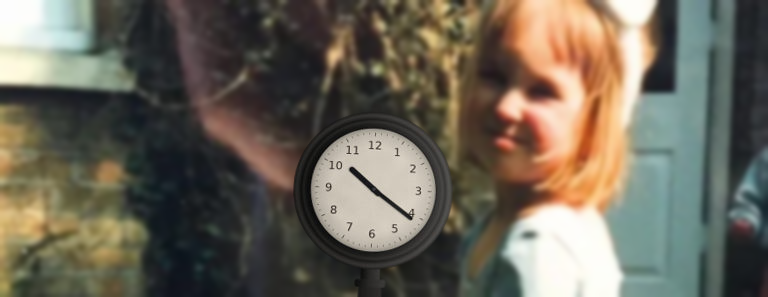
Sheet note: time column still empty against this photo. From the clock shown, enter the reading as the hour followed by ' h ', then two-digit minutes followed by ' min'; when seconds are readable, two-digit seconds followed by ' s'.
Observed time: 10 h 21 min
